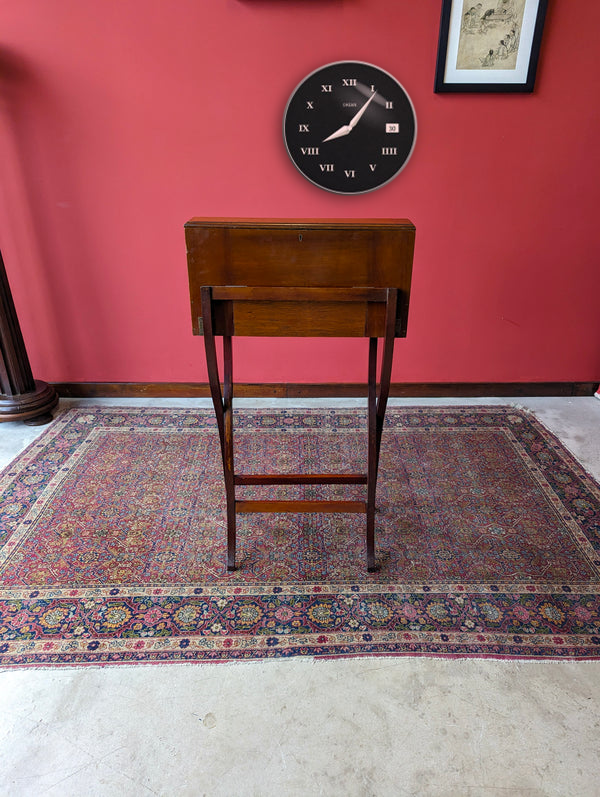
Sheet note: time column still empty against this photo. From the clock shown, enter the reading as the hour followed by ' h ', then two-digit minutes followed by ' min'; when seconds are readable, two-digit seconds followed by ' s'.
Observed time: 8 h 06 min
